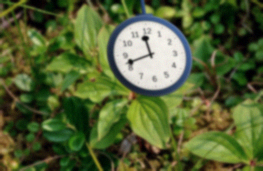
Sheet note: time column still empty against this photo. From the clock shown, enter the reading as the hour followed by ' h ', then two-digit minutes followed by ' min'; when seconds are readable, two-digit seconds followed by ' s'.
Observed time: 11 h 42 min
